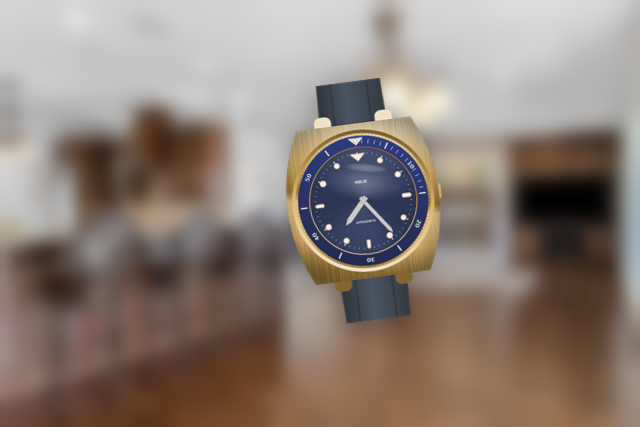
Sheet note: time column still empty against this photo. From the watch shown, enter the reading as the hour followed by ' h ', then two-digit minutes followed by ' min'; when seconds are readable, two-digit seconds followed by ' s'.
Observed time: 7 h 24 min
